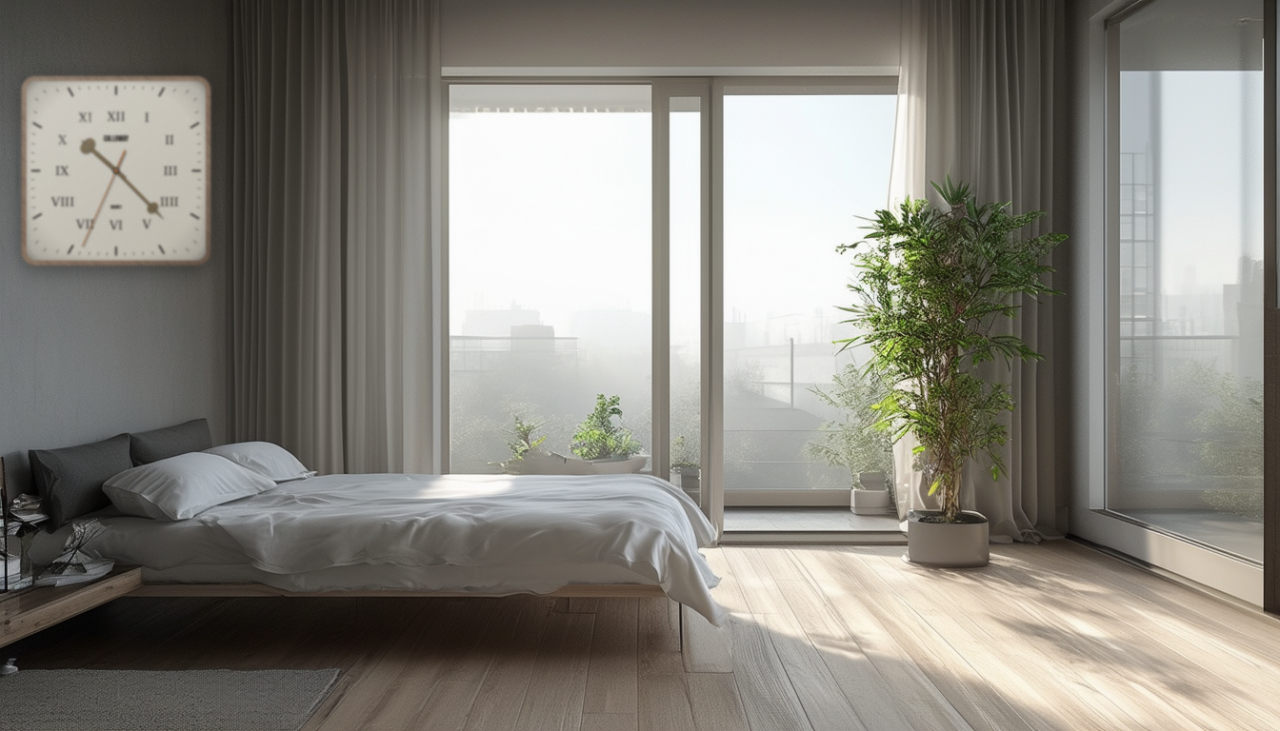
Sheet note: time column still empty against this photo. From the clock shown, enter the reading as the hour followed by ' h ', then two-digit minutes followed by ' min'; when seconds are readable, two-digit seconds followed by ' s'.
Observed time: 10 h 22 min 34 s
